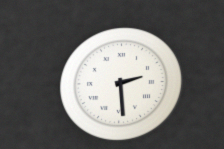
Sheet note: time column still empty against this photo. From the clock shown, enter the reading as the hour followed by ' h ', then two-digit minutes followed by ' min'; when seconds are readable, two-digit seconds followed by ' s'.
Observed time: 2 h 29 min
